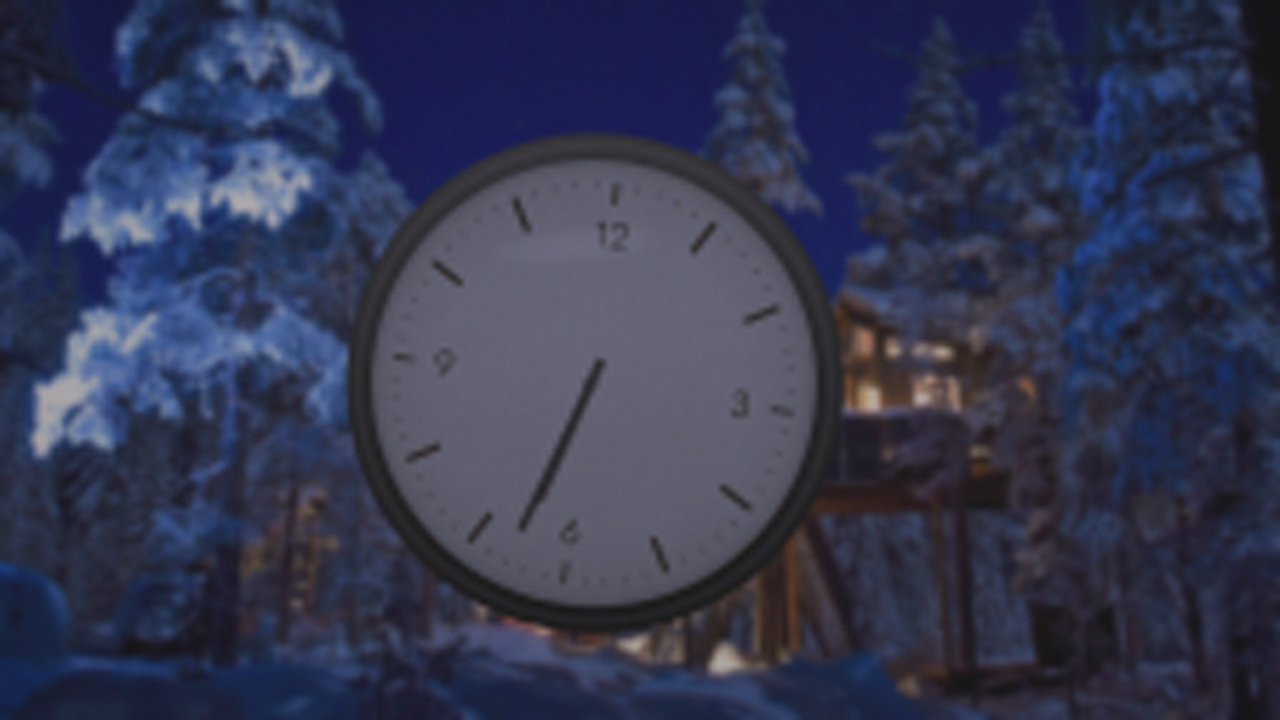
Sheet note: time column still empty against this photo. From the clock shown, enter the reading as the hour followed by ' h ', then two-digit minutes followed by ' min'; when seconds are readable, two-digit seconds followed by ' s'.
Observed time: 6 h 33 min
